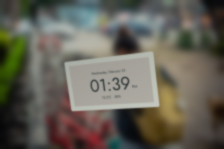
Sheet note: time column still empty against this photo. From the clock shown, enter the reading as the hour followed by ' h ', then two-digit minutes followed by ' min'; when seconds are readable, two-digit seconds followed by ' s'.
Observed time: 1 h 39 min
